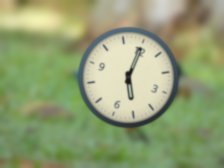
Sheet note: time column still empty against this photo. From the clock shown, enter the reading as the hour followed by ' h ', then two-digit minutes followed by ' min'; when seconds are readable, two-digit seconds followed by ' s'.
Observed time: 5 h 00 min
